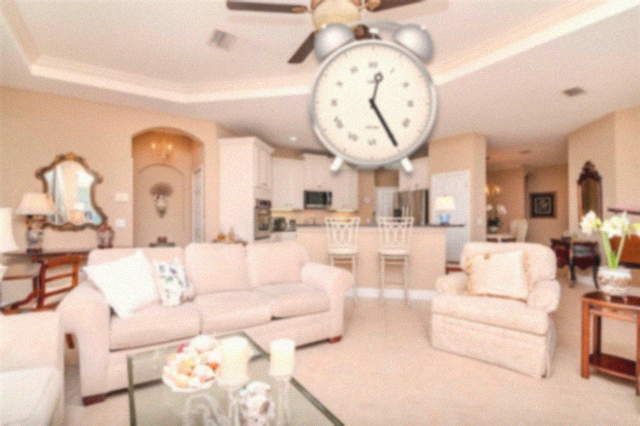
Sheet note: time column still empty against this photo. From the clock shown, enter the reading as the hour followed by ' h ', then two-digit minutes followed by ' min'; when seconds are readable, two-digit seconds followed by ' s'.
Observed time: 12 h 25 min
